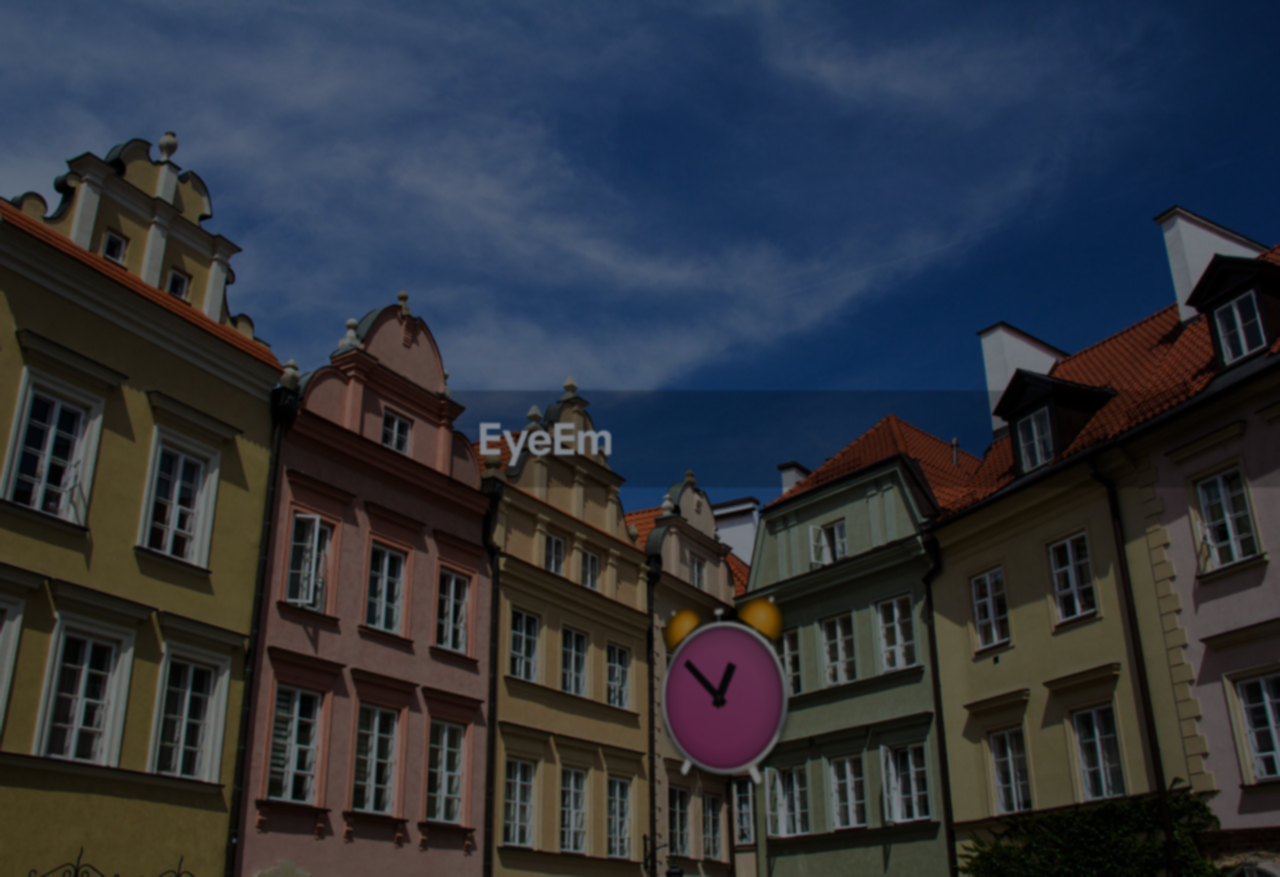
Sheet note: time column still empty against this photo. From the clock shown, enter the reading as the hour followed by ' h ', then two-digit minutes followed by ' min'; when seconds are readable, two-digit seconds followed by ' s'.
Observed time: 12 h 52 min
